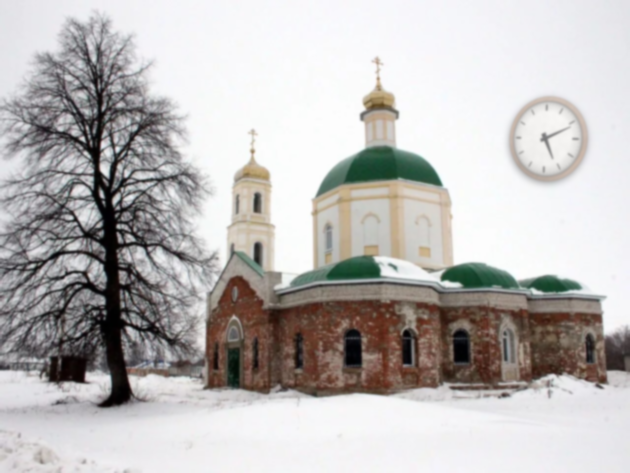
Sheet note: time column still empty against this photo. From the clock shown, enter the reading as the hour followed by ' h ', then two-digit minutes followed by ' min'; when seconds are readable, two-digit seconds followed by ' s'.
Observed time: 5 h 11 min
